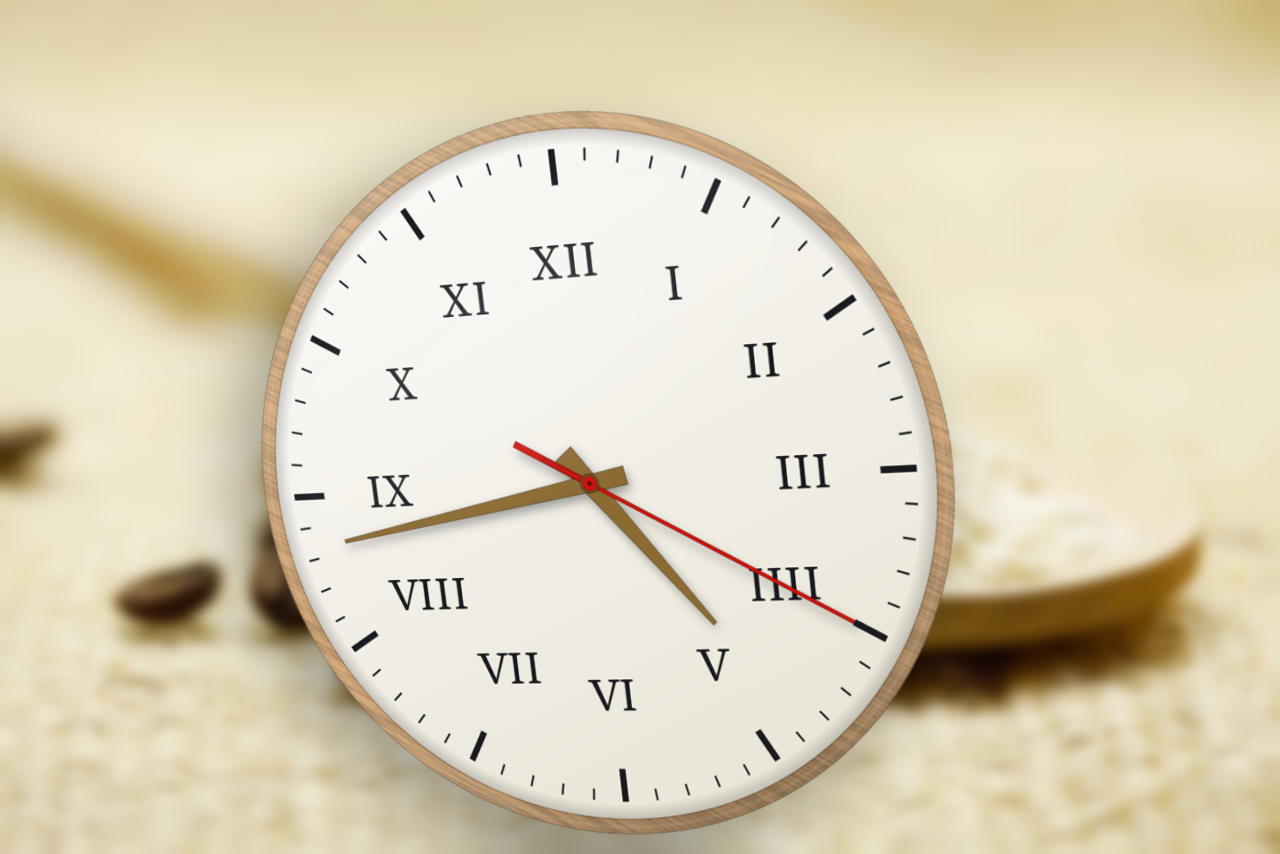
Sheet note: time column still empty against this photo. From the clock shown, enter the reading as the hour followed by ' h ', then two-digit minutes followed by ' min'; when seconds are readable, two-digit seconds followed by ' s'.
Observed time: 4 h 43 min 20 s
